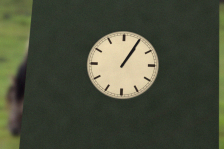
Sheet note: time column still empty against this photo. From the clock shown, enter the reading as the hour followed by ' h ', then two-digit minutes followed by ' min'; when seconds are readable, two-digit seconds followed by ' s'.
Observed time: 1 h 05 min
